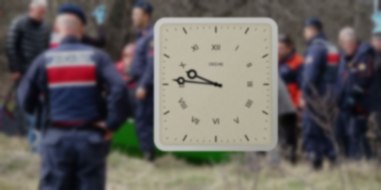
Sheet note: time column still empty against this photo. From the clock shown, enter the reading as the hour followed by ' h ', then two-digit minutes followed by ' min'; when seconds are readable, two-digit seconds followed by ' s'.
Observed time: 9 h 46 min
